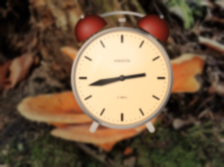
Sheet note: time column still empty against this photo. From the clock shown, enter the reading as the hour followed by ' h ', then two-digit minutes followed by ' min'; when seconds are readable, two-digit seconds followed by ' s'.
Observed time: 2 h 43 min
